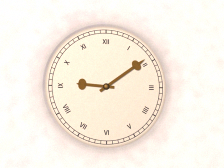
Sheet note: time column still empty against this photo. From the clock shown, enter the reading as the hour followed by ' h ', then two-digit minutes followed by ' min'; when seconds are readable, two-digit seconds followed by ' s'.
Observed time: 9 h 09 min
